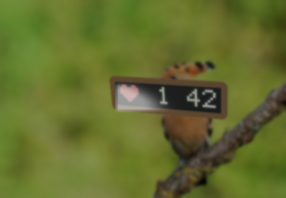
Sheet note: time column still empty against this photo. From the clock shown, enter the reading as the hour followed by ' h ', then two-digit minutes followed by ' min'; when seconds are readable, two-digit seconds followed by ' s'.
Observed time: 1 h 42 min
